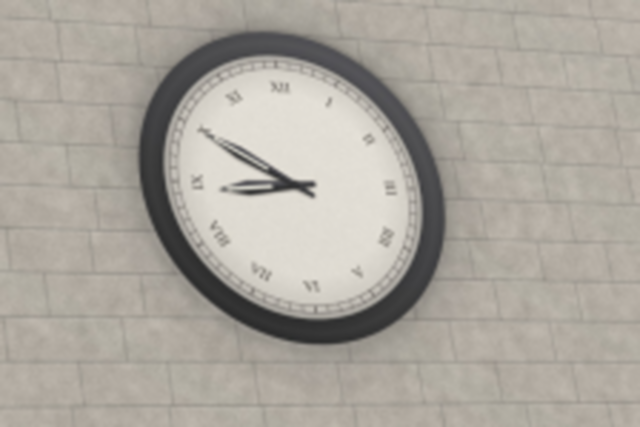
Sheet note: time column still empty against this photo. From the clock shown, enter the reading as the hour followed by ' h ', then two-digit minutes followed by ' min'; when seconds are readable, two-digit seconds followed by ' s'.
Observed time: 8 h 50 min
